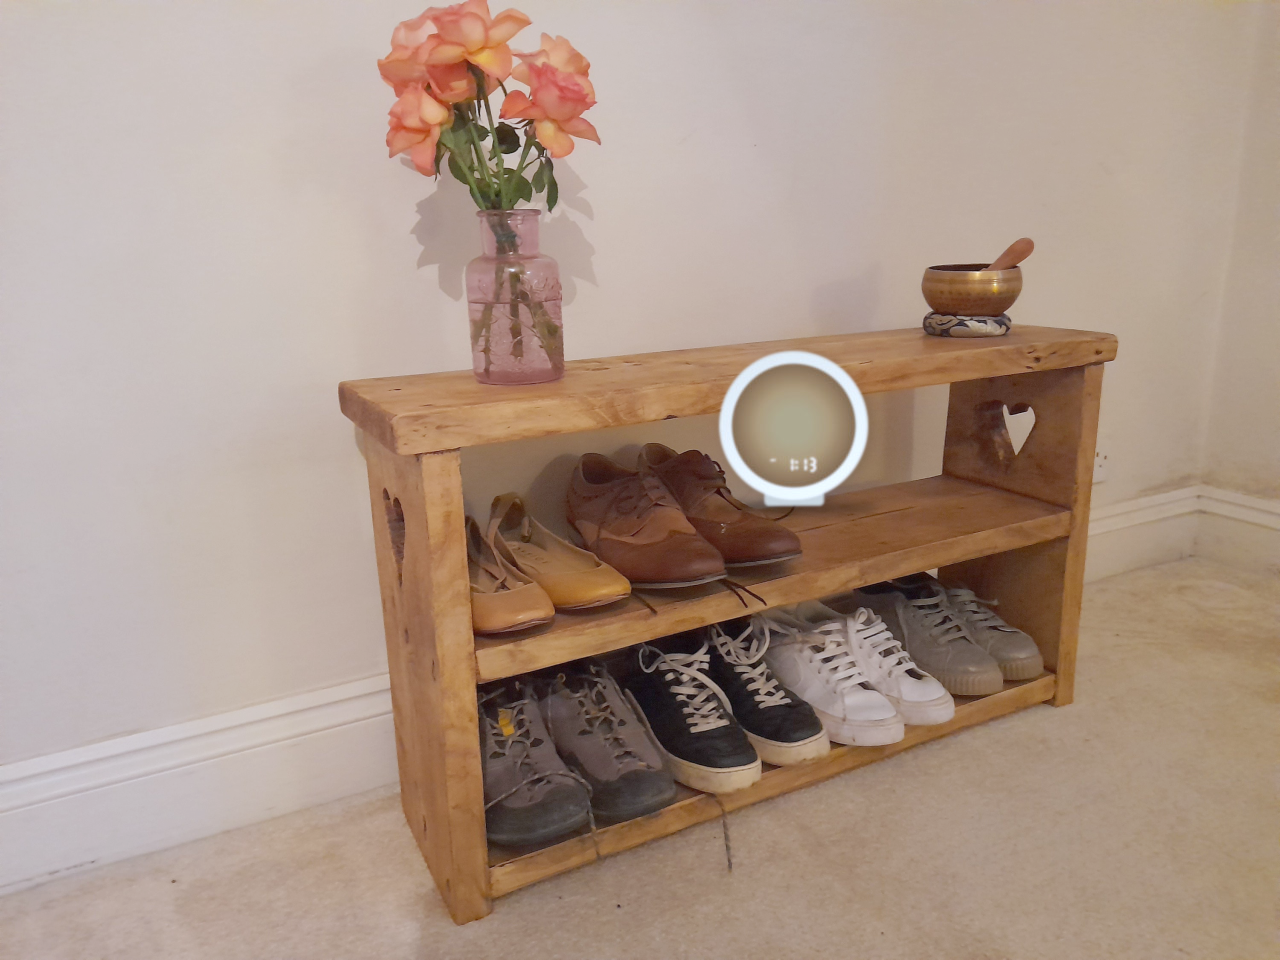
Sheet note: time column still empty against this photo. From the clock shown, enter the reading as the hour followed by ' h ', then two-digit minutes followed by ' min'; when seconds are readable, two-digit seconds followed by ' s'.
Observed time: 1 h 13 min
